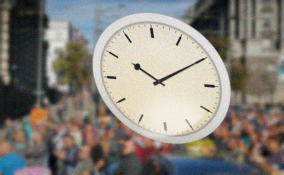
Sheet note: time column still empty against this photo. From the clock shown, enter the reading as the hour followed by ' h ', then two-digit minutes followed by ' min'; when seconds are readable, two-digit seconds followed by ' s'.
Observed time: 10 h 10 min
